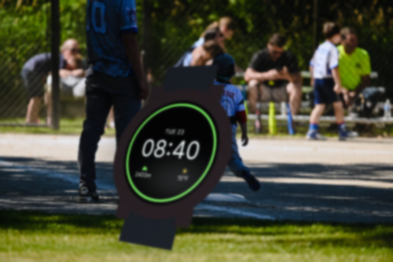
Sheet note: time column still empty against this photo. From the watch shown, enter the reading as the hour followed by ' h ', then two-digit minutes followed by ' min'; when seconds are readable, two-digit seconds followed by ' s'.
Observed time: 8 h 40 min
